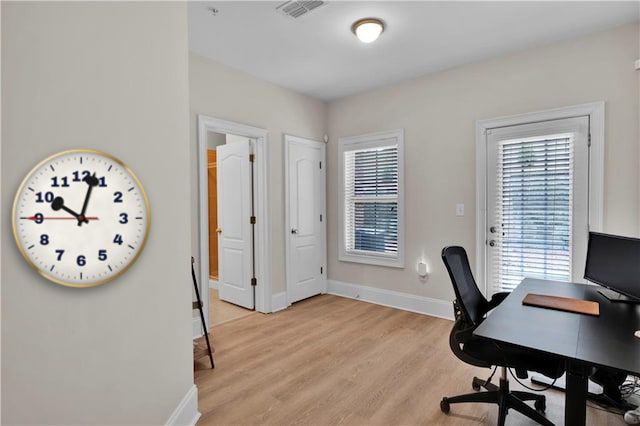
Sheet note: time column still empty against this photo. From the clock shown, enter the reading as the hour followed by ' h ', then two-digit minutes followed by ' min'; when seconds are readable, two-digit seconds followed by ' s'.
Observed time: 10 h 02 min 45 s
